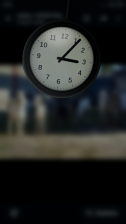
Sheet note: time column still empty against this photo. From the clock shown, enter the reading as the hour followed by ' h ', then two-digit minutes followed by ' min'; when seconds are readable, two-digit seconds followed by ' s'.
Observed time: 3 h 06 min
